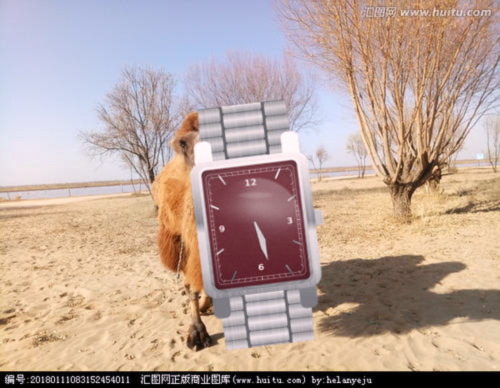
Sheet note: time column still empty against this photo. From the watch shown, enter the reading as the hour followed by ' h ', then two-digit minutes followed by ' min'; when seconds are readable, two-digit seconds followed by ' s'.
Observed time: 5 h 28 min
